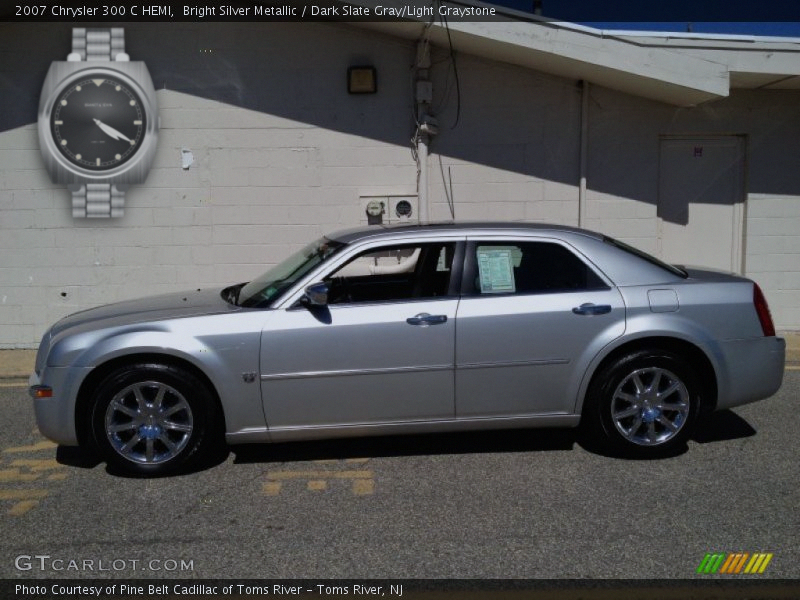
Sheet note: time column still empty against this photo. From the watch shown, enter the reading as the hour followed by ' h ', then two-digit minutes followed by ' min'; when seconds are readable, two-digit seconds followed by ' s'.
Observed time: 4 h 20 min
